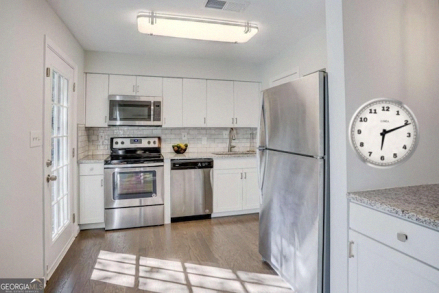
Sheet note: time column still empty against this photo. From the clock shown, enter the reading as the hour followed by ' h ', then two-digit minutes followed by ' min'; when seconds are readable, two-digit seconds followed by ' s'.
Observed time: 6 h 11 min
